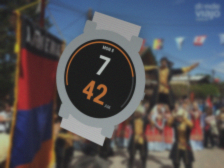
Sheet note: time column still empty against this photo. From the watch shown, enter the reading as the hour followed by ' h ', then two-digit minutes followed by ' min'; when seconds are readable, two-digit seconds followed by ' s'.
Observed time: 7 h 42 min
